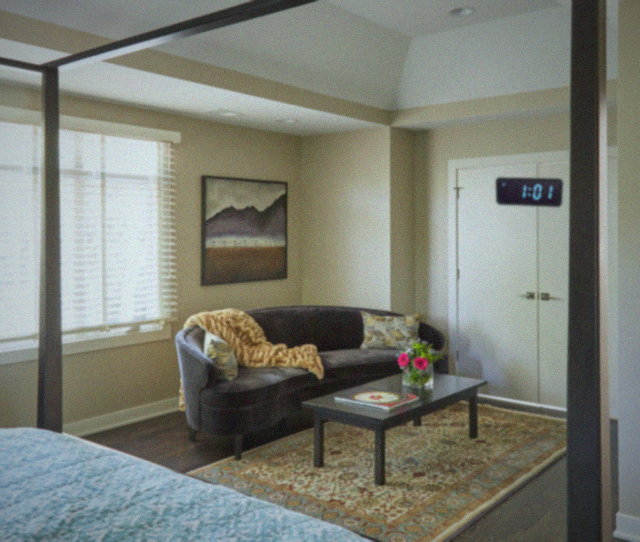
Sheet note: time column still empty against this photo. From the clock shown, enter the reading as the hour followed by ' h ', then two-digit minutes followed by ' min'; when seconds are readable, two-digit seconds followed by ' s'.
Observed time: 1 h 01 min
